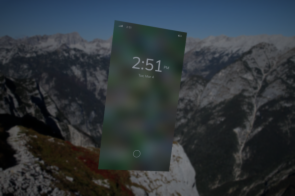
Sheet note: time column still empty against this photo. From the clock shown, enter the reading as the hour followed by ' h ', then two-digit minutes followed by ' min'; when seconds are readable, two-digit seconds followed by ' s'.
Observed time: 2 h 51 min
